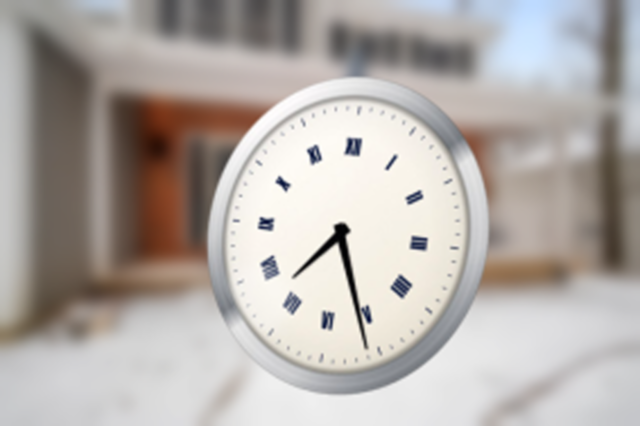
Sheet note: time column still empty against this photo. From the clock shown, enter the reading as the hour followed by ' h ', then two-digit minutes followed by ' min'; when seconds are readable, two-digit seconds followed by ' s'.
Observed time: 7 h 26 min
